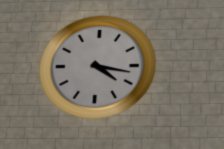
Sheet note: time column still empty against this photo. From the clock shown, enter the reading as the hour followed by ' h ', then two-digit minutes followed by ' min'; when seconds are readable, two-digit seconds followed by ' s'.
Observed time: 4 h 17 min
